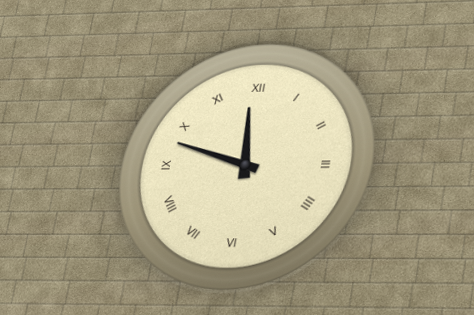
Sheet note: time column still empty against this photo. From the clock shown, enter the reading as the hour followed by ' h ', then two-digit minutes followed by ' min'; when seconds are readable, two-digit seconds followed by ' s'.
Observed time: 11 h 48 min
